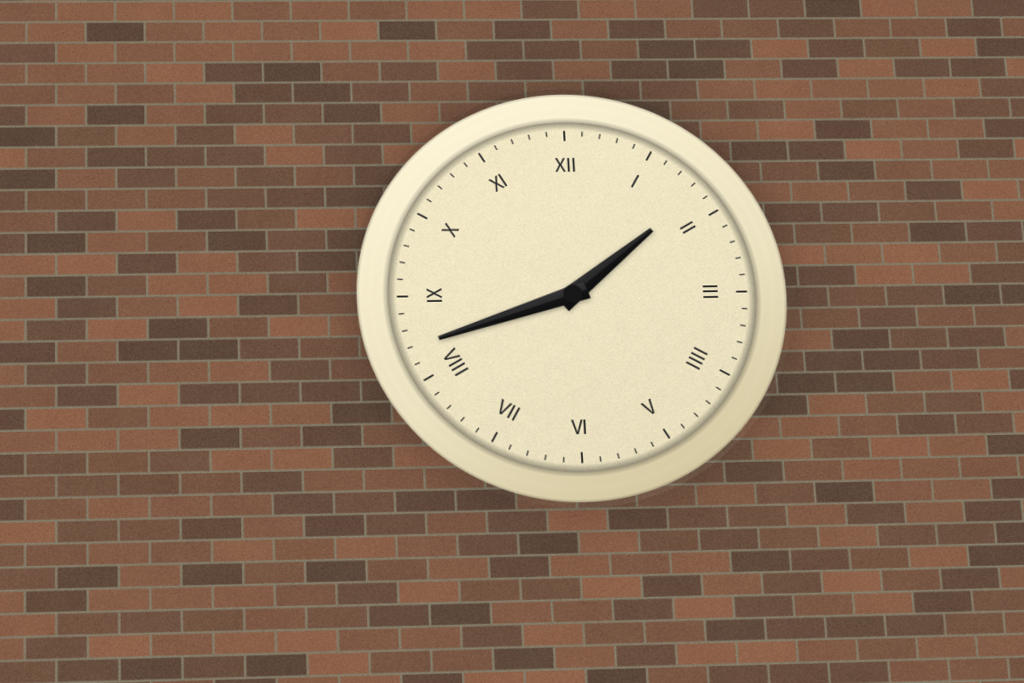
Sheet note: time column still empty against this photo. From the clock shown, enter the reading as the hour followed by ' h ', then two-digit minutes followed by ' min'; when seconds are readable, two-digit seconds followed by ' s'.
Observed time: 1 h 42 min
